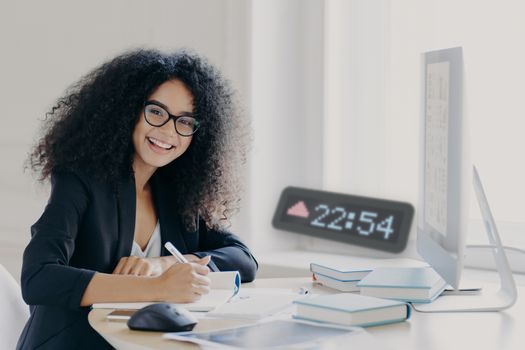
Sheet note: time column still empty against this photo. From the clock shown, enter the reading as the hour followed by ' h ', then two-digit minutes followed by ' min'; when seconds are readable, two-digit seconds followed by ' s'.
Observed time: 22 h 54 min
